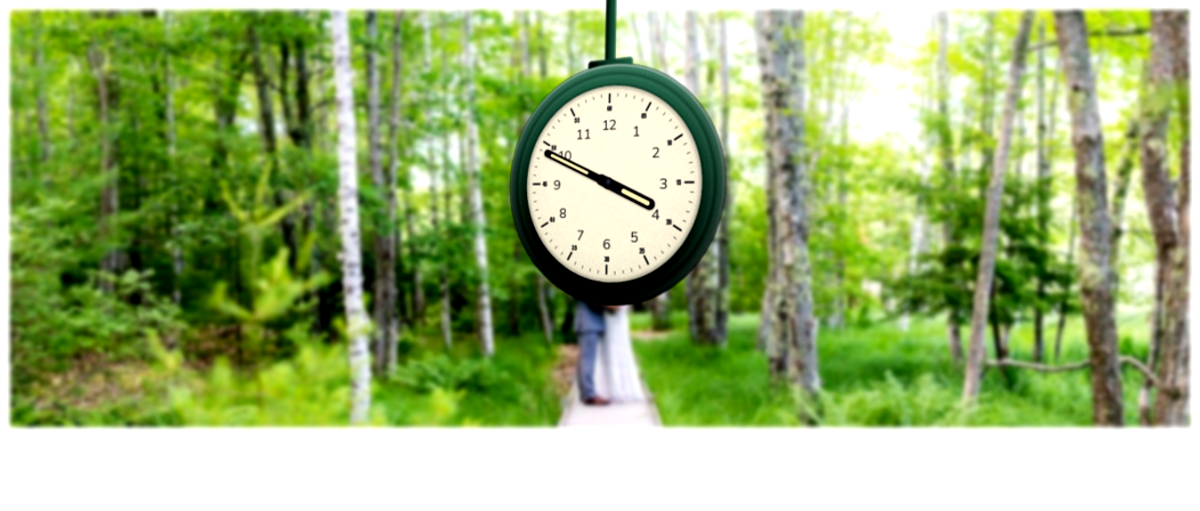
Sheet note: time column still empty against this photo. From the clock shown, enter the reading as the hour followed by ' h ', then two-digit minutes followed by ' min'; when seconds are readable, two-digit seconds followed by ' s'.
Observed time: 3 h 49 min
